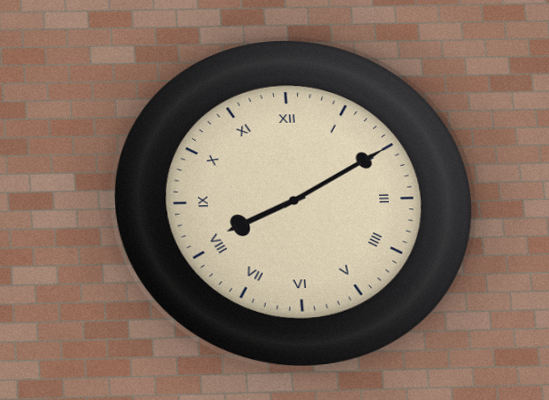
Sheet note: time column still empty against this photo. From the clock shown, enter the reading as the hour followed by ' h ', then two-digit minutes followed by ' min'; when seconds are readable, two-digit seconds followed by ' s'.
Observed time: 8 h 10 min
